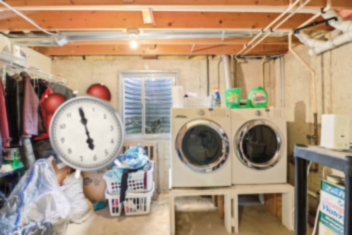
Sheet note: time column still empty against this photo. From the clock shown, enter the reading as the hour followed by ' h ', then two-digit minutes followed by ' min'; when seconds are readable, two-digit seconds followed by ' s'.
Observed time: 6 h 00 min
